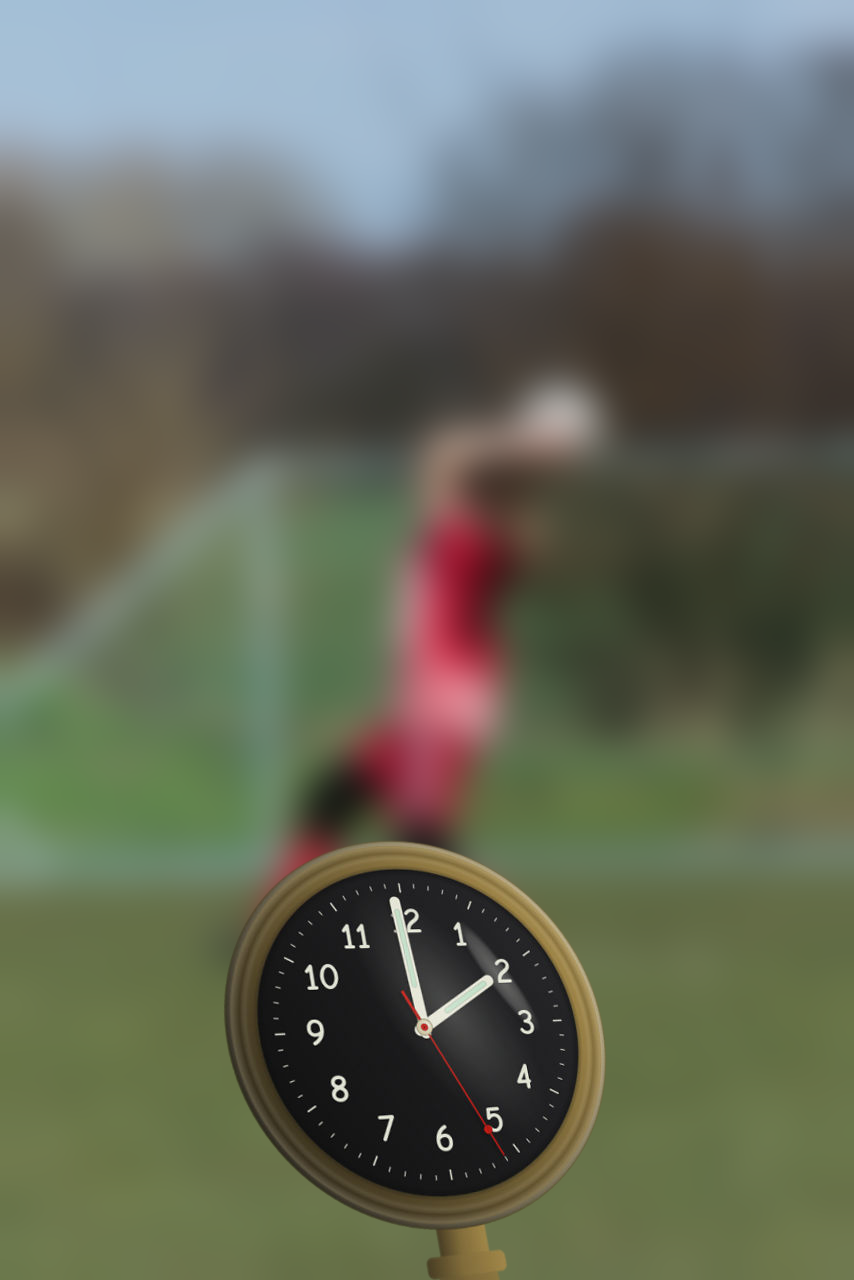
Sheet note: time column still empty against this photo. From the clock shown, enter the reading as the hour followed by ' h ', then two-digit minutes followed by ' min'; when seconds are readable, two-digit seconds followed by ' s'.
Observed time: 1 h 59 min 26 s
